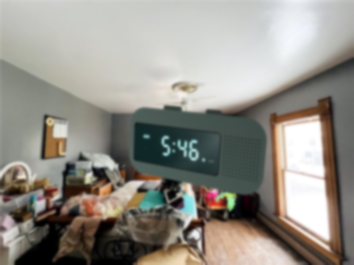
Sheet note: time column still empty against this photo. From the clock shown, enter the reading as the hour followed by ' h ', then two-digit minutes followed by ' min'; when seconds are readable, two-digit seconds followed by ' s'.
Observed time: 5 h 46 min
